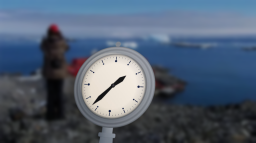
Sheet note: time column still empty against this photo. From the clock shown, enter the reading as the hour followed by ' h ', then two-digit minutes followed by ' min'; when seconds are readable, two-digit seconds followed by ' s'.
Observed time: 1 h 37 min
